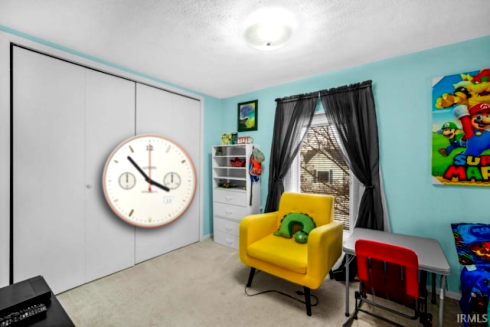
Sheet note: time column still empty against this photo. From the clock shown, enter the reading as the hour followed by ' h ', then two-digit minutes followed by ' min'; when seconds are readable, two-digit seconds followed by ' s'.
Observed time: 3 h 53 min
